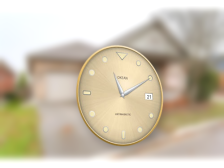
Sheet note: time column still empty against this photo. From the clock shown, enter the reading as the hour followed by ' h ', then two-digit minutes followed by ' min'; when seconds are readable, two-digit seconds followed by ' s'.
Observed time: 11 h 10 min
